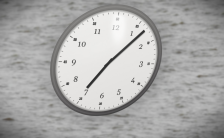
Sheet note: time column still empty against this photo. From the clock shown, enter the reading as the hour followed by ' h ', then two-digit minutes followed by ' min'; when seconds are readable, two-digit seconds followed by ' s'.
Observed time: 7 h 07 min
